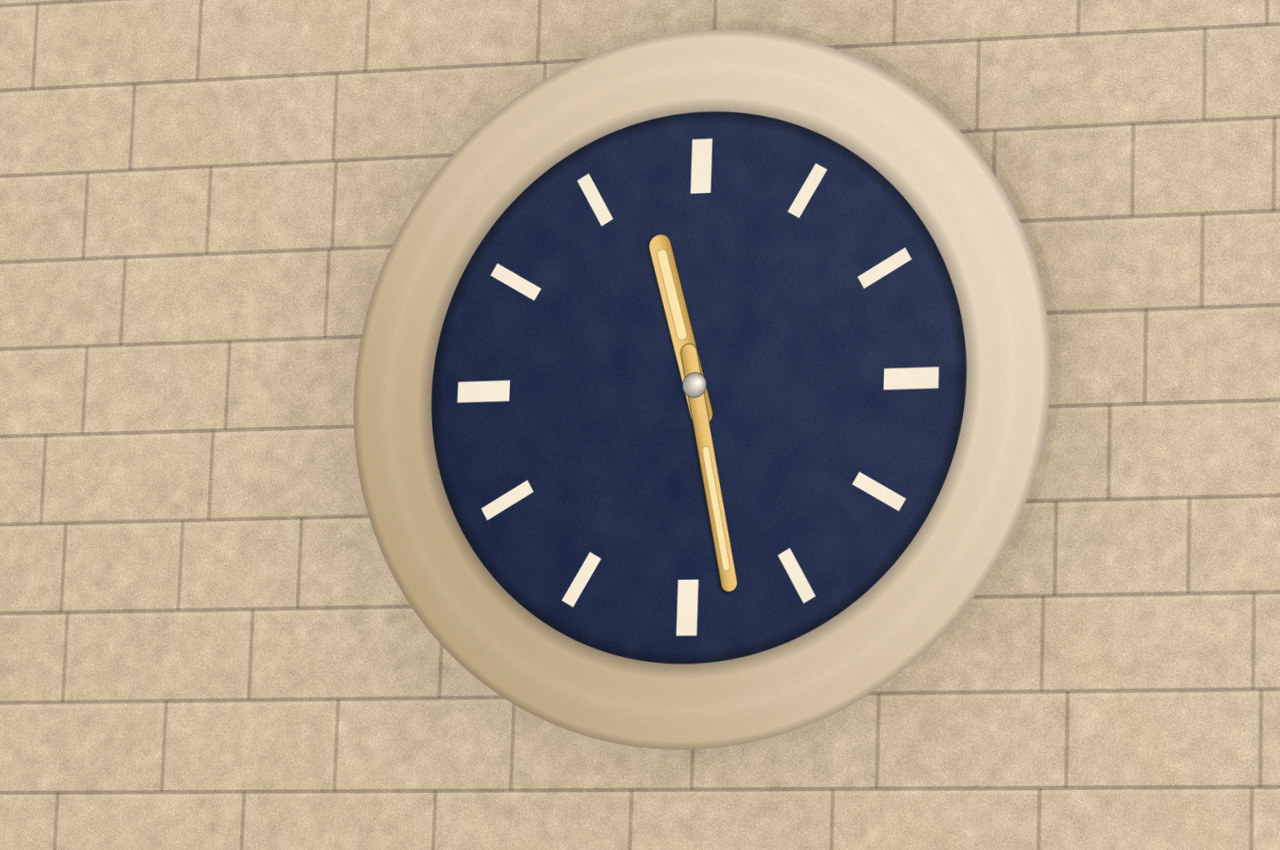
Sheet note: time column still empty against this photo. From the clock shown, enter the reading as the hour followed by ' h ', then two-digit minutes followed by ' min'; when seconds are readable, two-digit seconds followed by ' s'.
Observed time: 11 h 28 min
